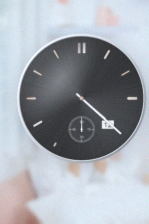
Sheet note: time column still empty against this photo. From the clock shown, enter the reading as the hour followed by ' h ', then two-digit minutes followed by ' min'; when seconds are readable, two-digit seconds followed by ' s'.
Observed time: 4 h 22 min
